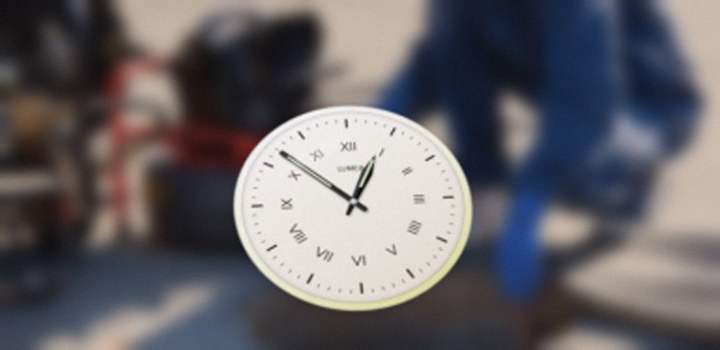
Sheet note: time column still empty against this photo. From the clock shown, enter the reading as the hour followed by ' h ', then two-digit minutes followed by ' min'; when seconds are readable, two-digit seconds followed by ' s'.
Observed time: 12 h 52 min
